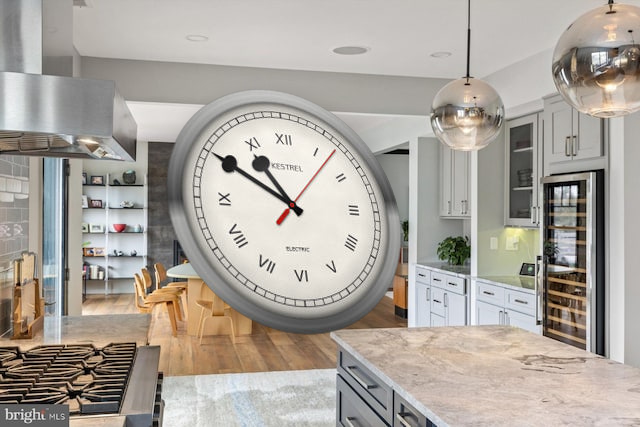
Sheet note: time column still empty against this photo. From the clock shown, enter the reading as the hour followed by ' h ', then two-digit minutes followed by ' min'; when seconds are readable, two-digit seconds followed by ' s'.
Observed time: 10 h 50 min 07 s
